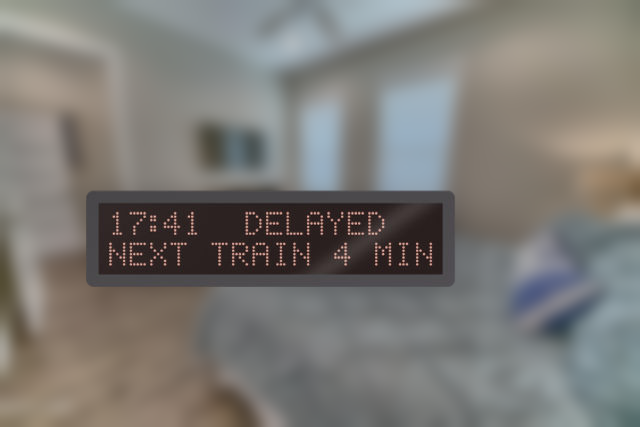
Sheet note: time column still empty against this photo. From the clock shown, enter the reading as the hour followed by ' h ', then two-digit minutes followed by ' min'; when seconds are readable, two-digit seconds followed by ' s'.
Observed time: 17 h 41 min
